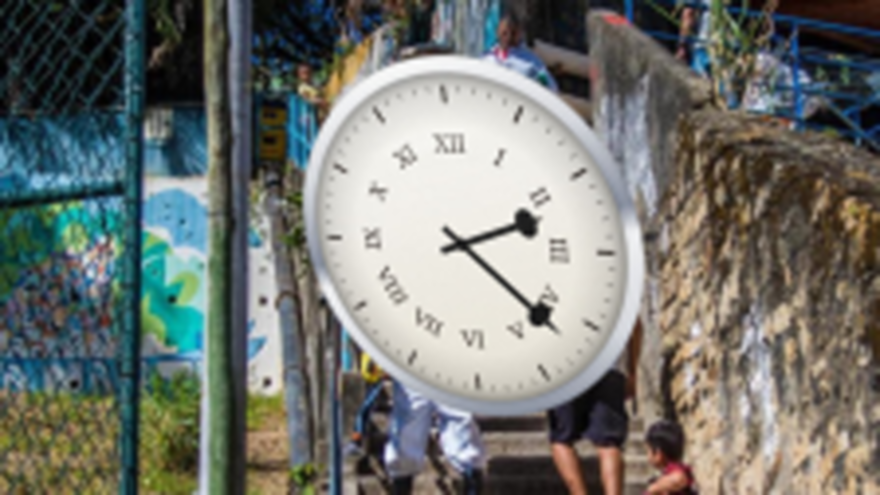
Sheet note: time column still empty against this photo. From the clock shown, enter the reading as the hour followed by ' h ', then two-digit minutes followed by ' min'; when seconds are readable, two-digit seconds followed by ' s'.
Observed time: 2 h 22 min
